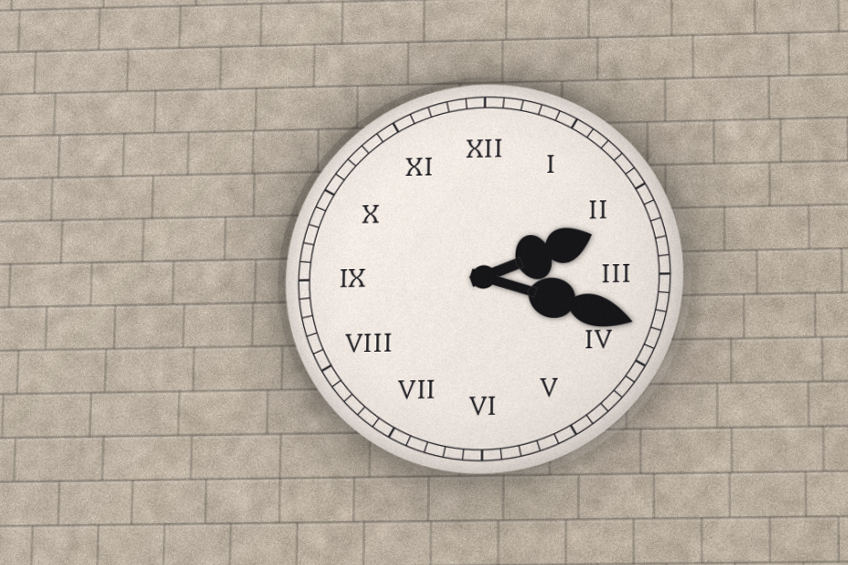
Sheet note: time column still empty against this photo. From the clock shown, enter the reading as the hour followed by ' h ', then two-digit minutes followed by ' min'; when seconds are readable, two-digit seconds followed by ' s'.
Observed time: 2 h 18 min
